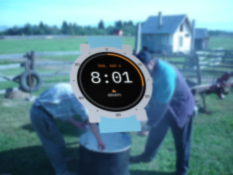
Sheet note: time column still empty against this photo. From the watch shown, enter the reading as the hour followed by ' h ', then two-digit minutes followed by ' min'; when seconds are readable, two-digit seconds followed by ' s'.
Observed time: 8 h 01 min
